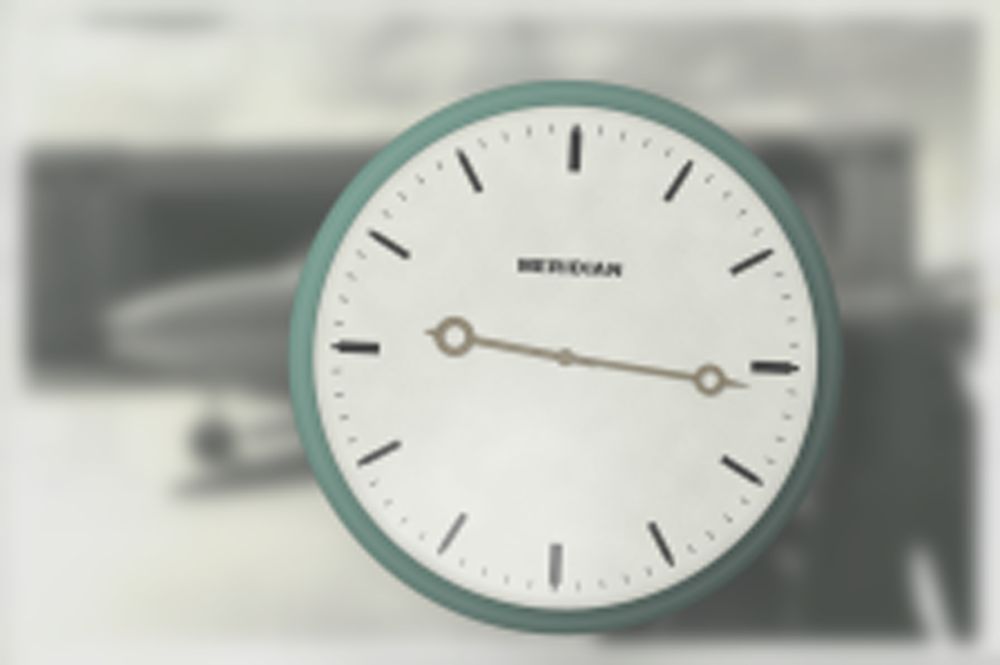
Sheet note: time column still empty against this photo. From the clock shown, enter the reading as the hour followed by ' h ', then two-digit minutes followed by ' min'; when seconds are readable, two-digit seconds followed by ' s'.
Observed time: 9 h 16 min
